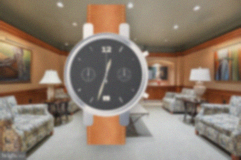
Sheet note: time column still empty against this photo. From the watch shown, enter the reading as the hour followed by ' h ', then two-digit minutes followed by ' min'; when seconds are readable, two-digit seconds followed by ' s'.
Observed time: 12 h 33 min
